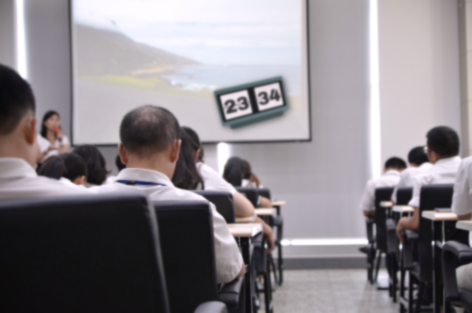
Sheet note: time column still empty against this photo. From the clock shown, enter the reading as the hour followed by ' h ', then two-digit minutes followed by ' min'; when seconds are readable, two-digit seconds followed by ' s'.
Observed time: 23 h 34 min
